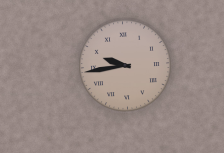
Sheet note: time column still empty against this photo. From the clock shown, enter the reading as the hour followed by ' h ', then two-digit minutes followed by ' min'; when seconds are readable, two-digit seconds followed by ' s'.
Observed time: 9 h 44 min
